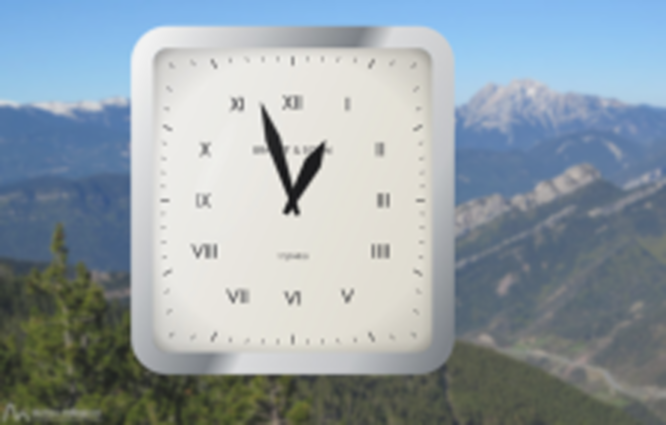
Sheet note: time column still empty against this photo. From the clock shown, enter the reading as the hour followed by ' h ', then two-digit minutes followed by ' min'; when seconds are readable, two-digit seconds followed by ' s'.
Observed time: 12 h 57 min
